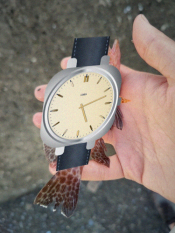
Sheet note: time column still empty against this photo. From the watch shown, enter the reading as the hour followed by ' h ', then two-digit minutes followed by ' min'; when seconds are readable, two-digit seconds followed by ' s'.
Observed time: 5 h 12 min
